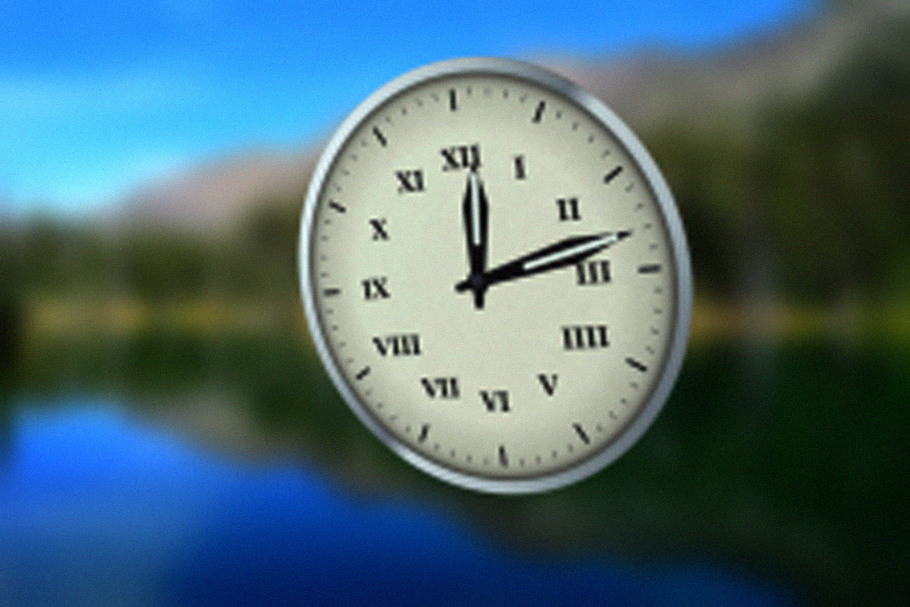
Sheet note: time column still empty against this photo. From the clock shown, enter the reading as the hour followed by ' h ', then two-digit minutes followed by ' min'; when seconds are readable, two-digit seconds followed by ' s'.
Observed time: 12 h 13 min
